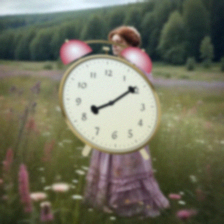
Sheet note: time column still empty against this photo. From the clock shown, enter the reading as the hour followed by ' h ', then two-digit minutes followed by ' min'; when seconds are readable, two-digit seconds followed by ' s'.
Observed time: 8 h 09 min
